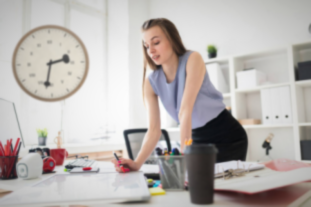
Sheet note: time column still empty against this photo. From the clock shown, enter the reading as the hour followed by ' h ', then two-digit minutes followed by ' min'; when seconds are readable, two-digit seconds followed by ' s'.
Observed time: 2 h 32 min
